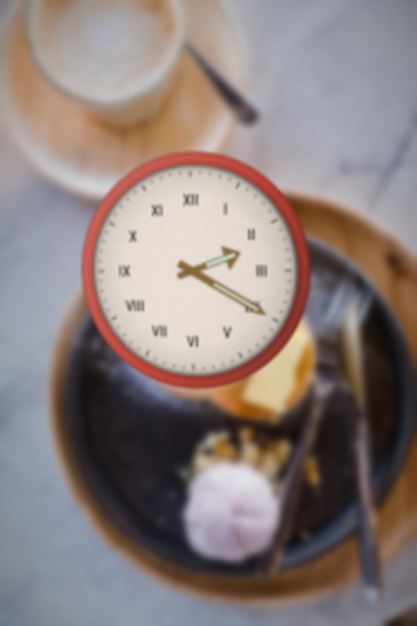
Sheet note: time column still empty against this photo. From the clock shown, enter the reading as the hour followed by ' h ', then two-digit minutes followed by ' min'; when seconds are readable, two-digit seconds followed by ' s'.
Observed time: 2 h 20 min
